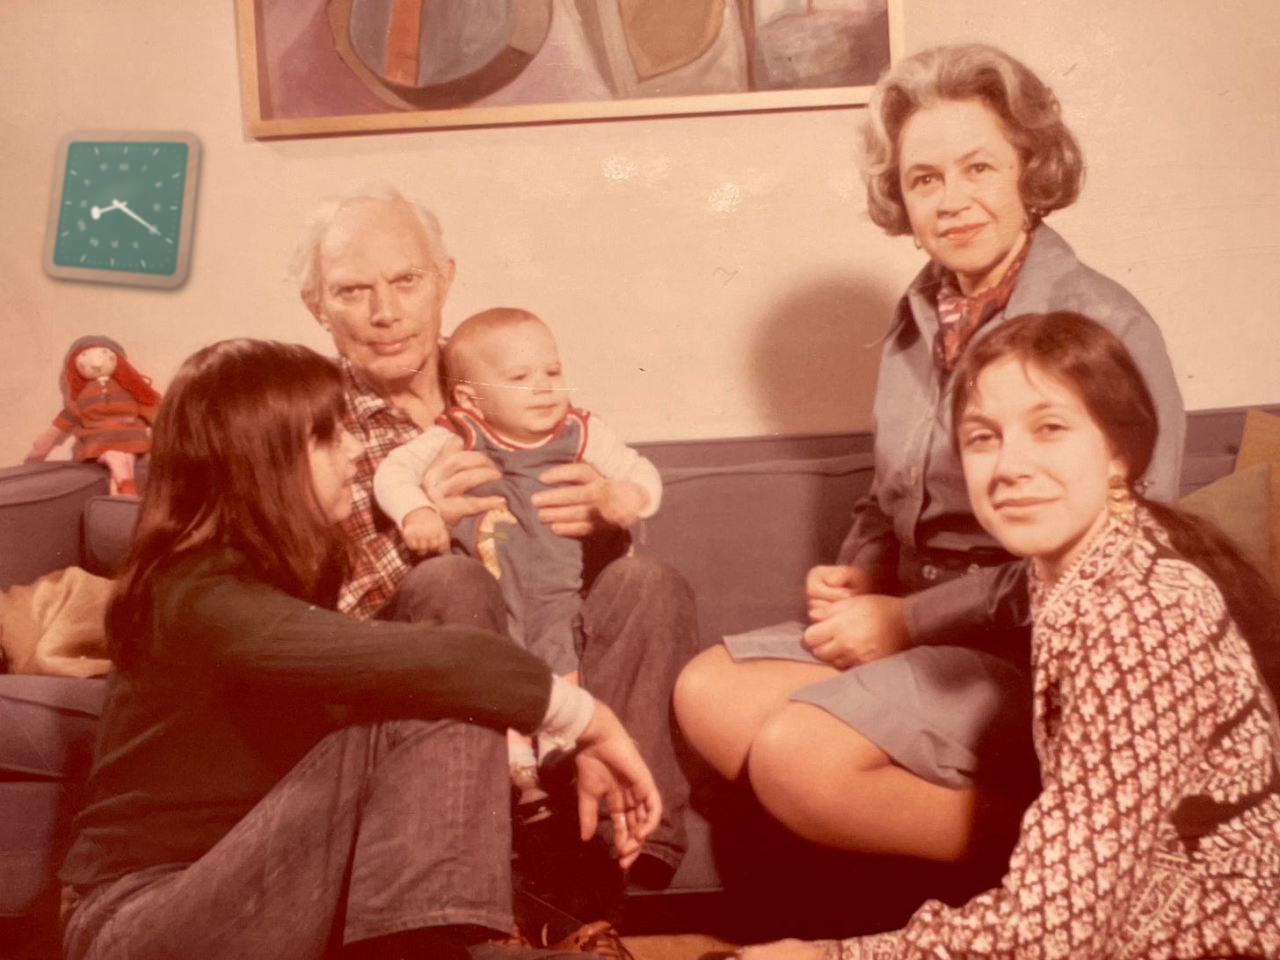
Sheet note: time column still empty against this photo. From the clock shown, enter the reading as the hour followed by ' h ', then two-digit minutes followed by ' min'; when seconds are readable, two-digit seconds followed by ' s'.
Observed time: 8 h 20 min
